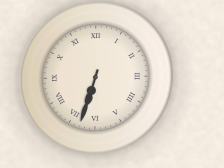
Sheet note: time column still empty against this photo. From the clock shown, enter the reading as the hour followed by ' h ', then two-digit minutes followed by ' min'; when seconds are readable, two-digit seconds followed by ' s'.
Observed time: 6 h 33 min
